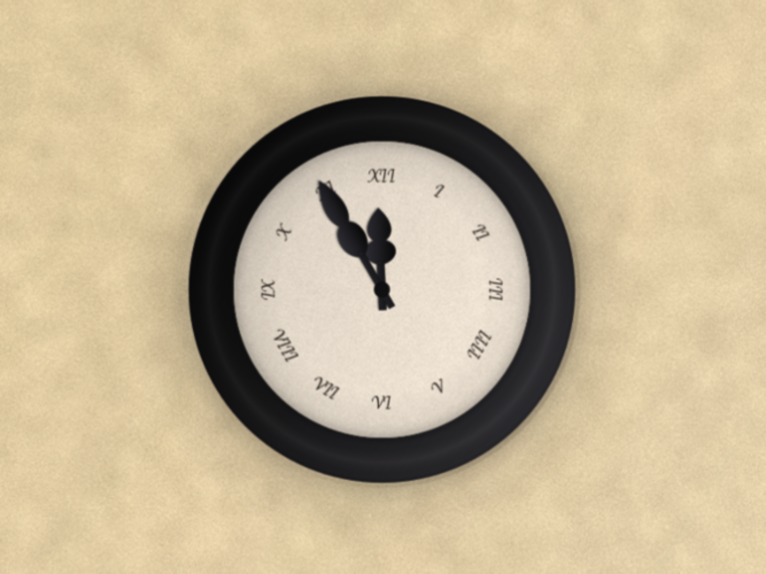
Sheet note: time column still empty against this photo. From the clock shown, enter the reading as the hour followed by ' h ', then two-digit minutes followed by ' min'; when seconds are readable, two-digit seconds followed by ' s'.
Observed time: 11 h 55 min
